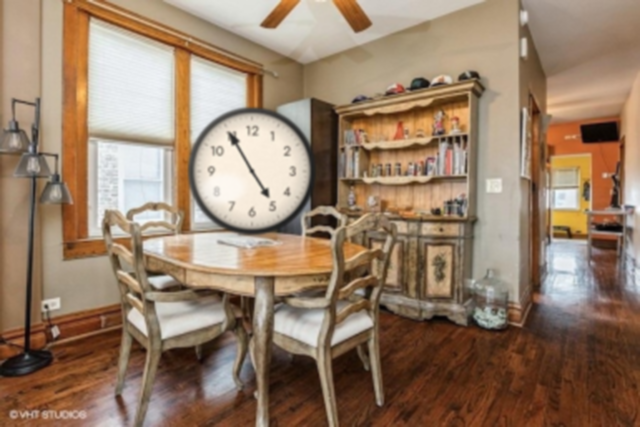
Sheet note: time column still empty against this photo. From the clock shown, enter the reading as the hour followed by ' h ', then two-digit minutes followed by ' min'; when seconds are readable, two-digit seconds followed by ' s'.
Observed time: 4 h 55 min
